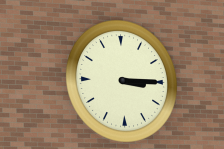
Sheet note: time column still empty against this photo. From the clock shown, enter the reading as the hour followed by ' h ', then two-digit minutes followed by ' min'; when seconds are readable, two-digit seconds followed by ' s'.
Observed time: 3 h 15 min
